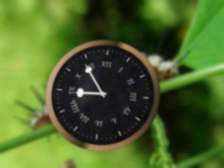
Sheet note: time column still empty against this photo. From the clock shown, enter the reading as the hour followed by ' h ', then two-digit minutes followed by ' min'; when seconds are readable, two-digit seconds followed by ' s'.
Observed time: 8 h 54 min
